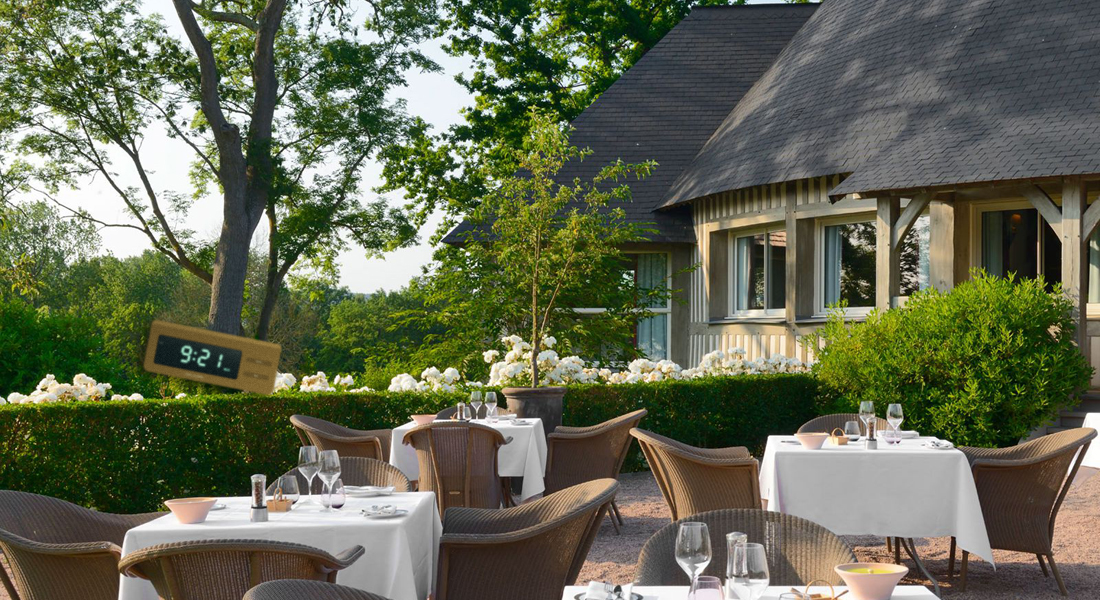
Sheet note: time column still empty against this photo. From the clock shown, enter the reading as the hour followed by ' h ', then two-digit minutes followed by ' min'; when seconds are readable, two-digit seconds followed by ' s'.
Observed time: 9 h 21 min
